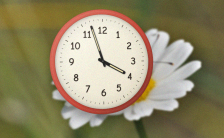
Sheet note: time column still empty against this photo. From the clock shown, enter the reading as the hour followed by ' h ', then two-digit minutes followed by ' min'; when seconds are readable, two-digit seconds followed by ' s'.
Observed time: 3 h 57 min
